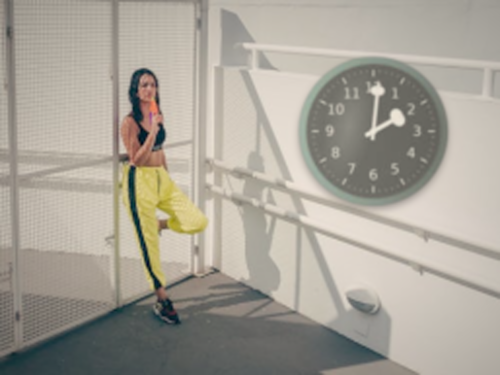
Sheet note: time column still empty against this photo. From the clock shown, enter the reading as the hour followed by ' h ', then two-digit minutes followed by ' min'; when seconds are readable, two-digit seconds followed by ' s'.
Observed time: 2 h 01 min
